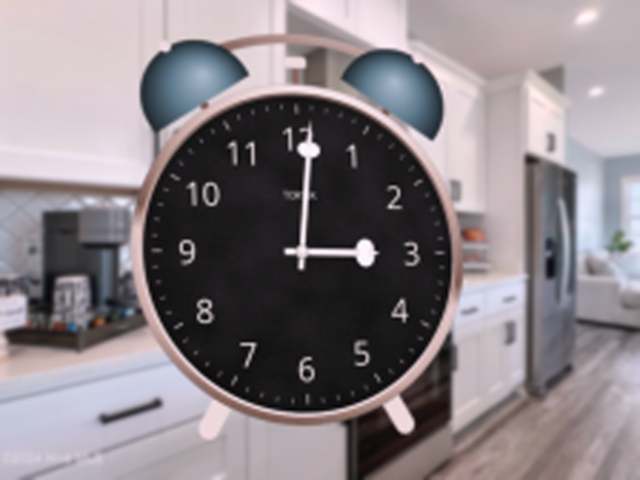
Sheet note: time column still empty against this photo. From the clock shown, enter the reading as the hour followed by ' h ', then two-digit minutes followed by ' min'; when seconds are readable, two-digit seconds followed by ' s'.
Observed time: 3 h 01 min
